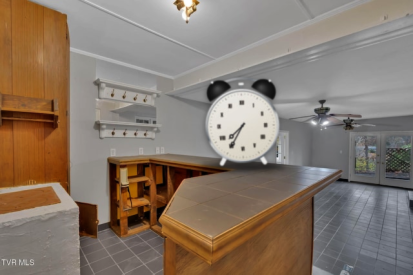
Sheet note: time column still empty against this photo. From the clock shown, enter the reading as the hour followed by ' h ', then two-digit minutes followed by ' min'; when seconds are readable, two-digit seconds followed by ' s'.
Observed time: 7 h 35 min
